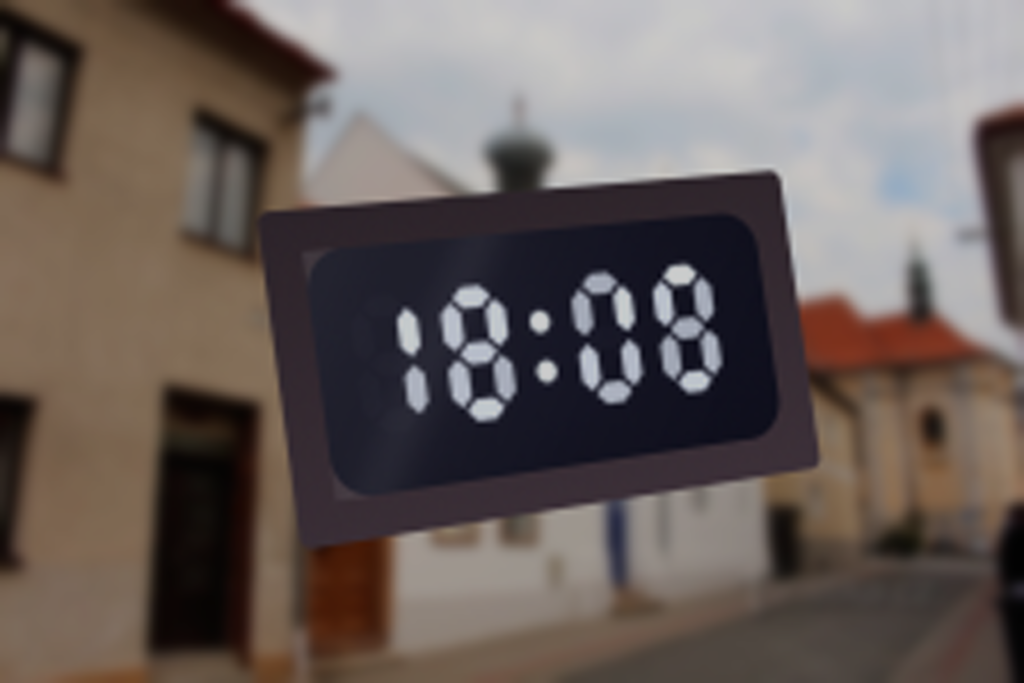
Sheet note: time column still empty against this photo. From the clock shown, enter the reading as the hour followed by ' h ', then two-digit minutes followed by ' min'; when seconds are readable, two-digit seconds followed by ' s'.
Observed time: 18 h 08 min
